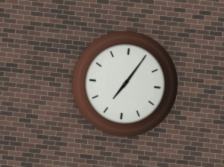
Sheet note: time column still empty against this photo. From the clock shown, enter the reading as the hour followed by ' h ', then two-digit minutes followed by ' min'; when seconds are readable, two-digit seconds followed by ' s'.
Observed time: 7 h 05 min
